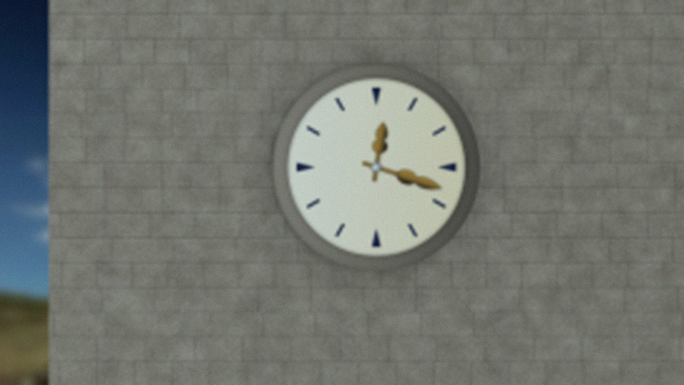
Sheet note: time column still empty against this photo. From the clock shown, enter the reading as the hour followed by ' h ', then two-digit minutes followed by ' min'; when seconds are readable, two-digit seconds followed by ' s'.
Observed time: 12 h 18 min
